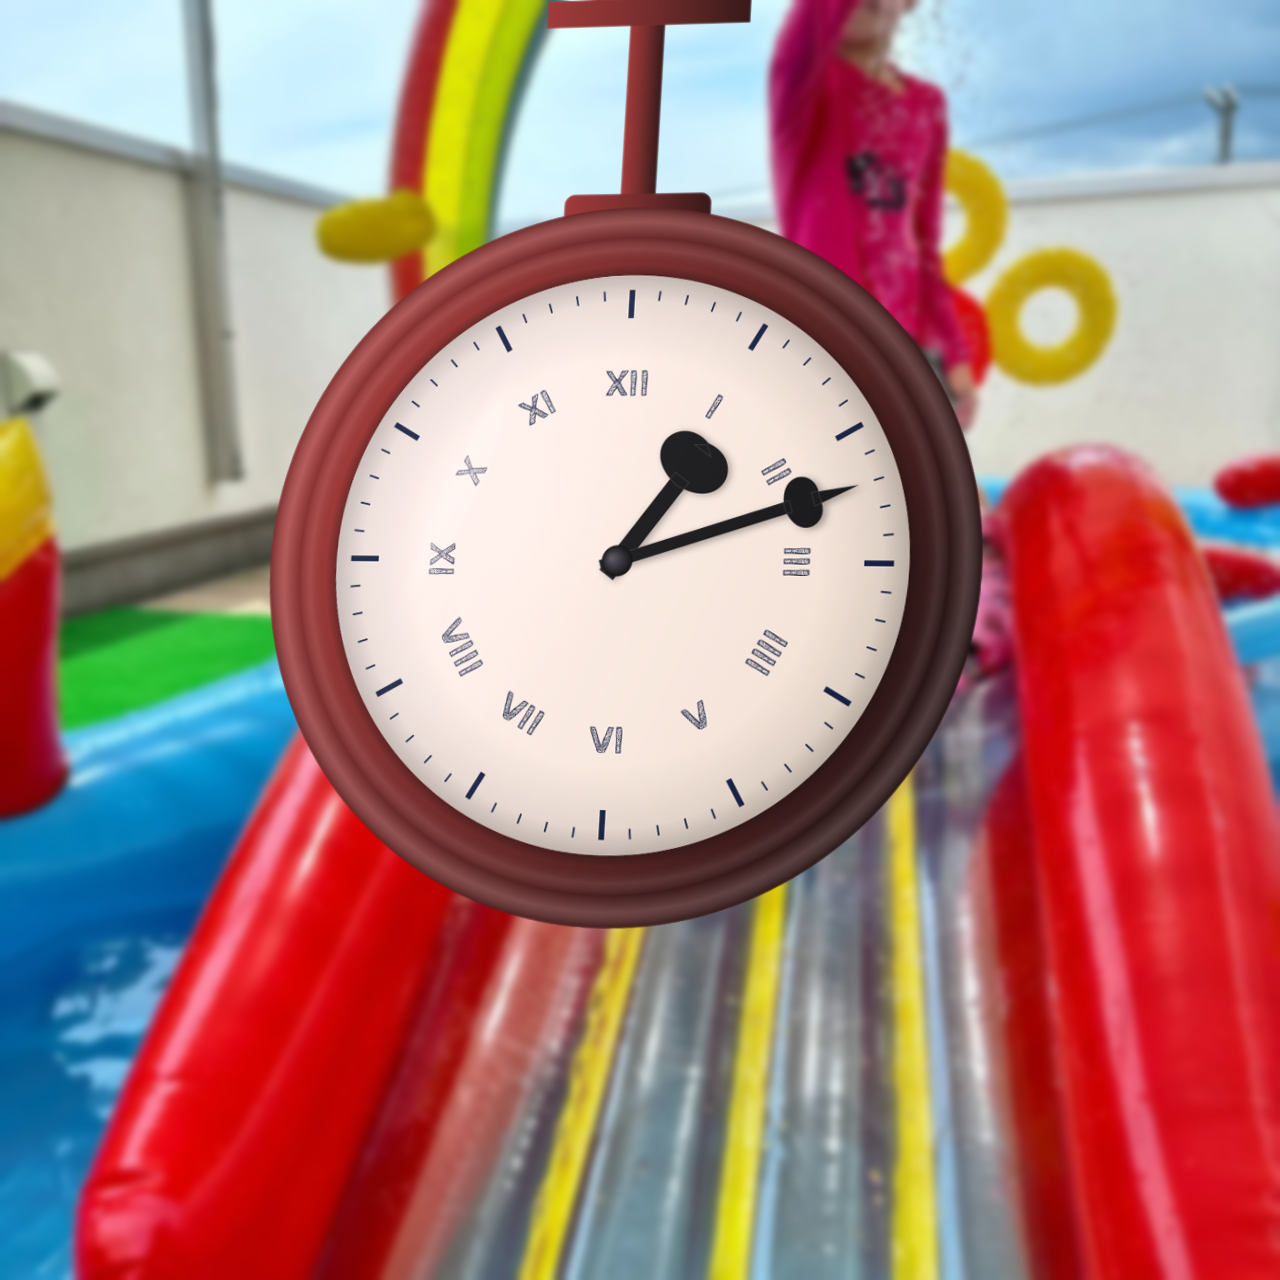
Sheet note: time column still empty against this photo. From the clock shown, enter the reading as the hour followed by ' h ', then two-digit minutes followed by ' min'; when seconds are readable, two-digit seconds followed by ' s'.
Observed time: 1 h 12 min
